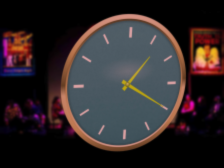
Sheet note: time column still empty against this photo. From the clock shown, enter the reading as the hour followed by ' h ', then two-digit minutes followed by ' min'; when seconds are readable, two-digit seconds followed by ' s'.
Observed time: 1 h 20 min
